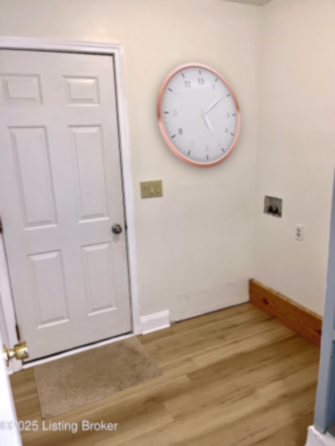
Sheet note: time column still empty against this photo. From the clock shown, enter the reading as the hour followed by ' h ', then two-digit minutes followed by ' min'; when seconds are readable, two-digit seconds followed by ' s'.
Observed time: 5 h 09 min
